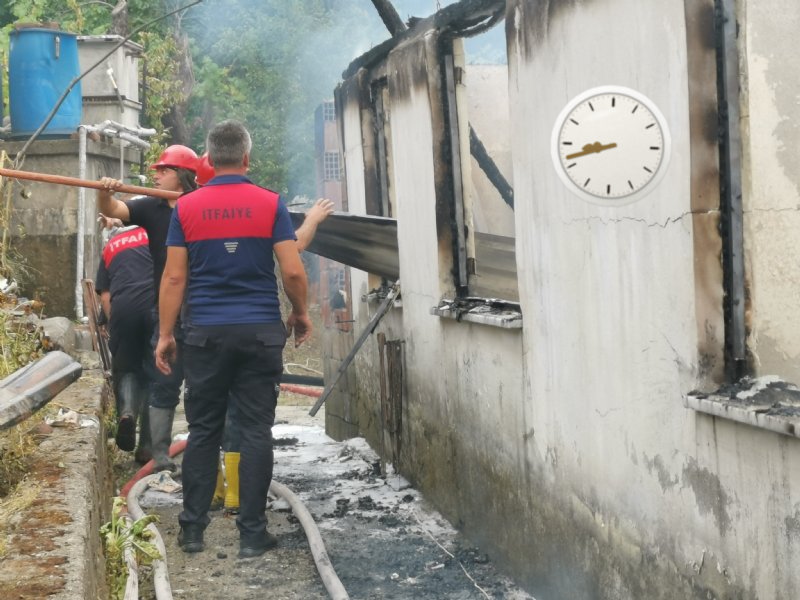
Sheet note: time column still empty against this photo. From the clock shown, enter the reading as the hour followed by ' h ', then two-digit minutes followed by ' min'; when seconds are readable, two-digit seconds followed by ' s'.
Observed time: 8 h 42 min
